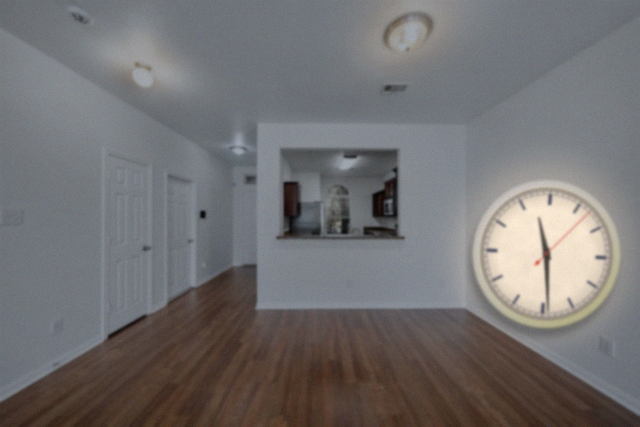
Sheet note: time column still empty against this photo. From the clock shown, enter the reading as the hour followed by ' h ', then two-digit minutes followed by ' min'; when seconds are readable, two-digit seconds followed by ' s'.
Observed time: 11 h 29 min 07 s
